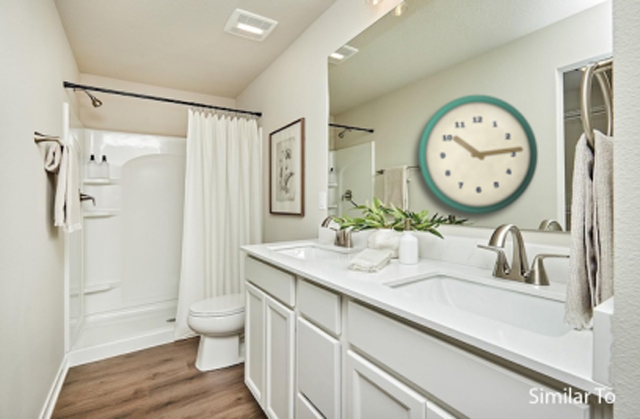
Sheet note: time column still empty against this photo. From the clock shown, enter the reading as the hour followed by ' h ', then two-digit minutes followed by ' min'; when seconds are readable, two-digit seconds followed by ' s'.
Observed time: 10 h 14 min
